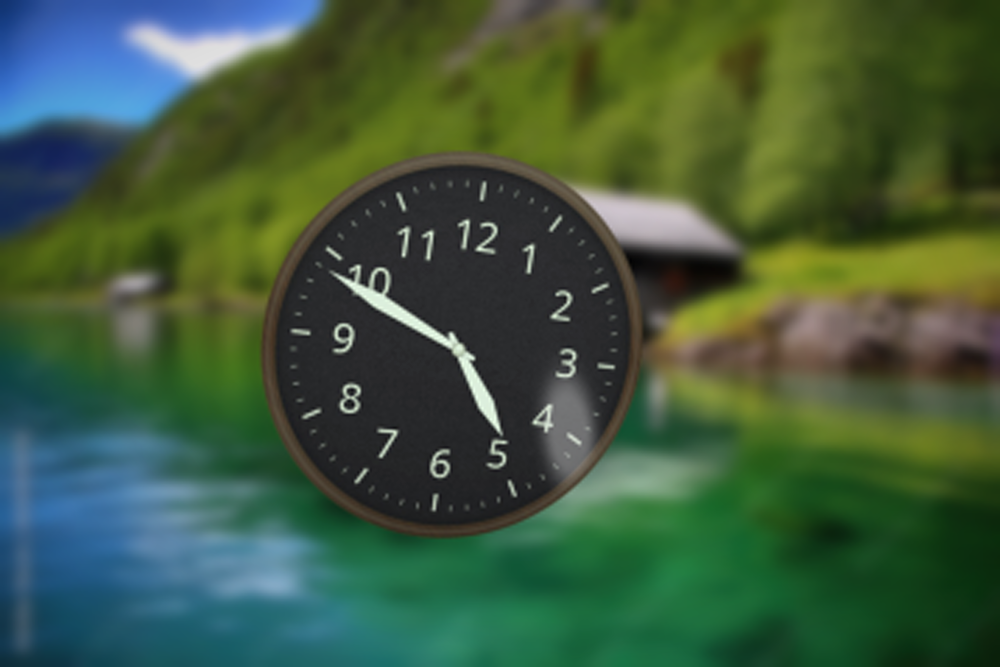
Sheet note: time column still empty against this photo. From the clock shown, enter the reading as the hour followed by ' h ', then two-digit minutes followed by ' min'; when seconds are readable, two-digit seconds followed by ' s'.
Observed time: 4 h 49 min
